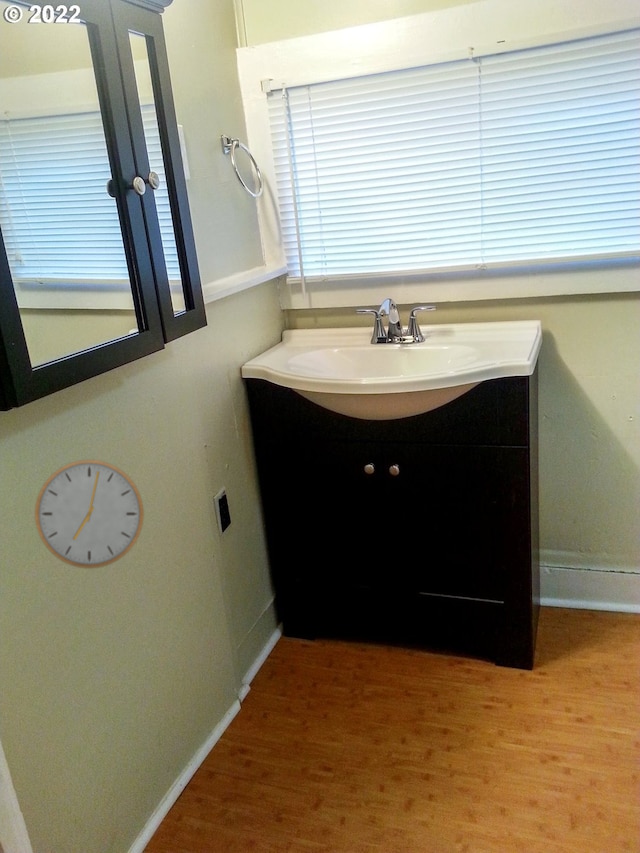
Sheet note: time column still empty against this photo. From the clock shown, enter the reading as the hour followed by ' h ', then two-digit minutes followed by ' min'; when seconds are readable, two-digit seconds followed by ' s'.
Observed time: 7 h 02 min
